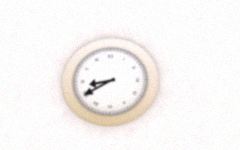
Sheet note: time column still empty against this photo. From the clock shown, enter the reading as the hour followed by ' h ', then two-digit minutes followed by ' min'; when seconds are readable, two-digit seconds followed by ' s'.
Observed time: 8 h 40 min
